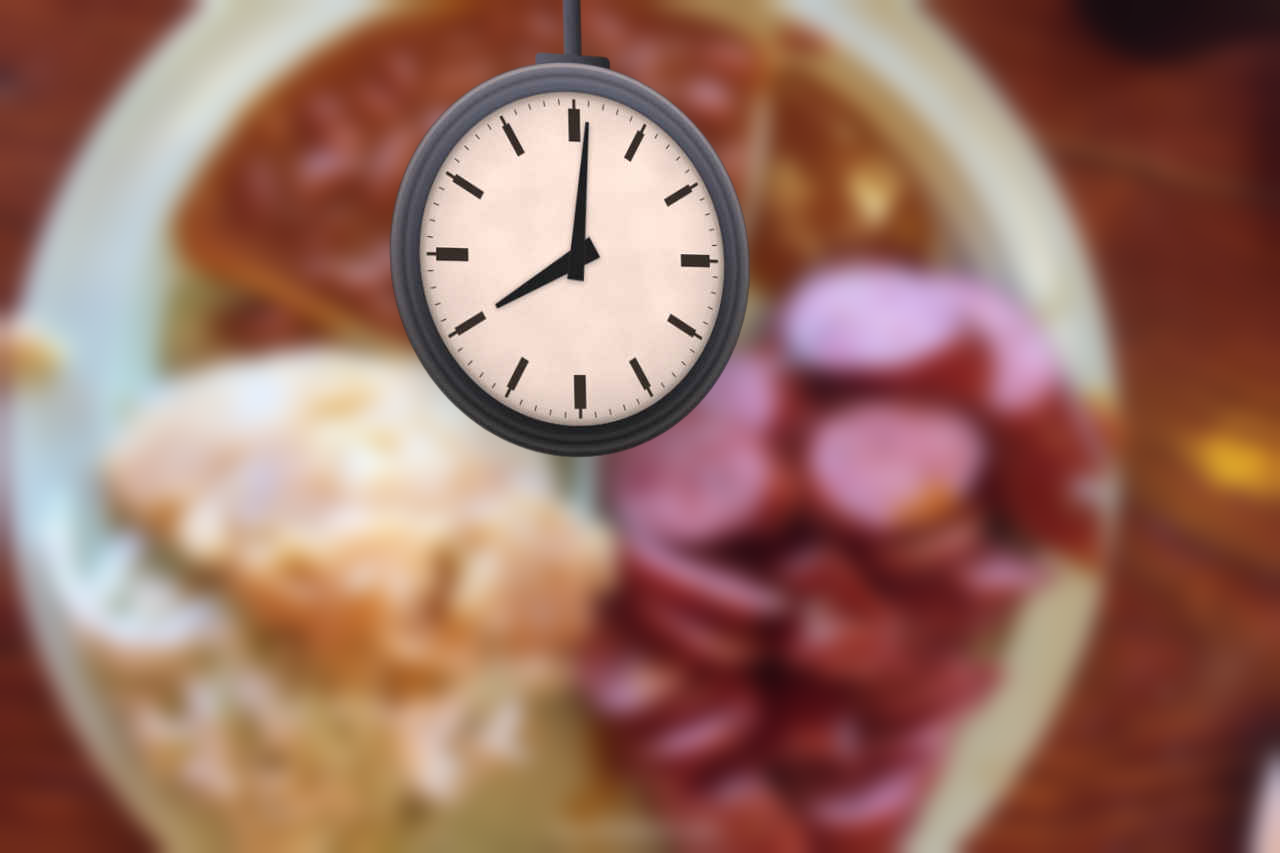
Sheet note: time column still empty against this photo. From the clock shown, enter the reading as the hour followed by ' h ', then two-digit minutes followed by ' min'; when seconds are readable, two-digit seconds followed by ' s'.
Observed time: 8 h 01 min
